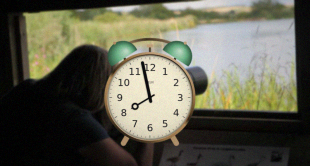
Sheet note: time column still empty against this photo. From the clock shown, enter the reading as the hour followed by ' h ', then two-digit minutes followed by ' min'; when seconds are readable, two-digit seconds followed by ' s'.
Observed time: 7 h 58 min
